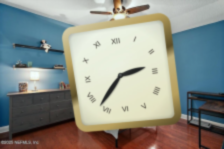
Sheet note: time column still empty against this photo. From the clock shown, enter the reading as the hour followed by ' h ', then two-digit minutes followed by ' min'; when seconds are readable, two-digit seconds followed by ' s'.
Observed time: 2 h 37 min
